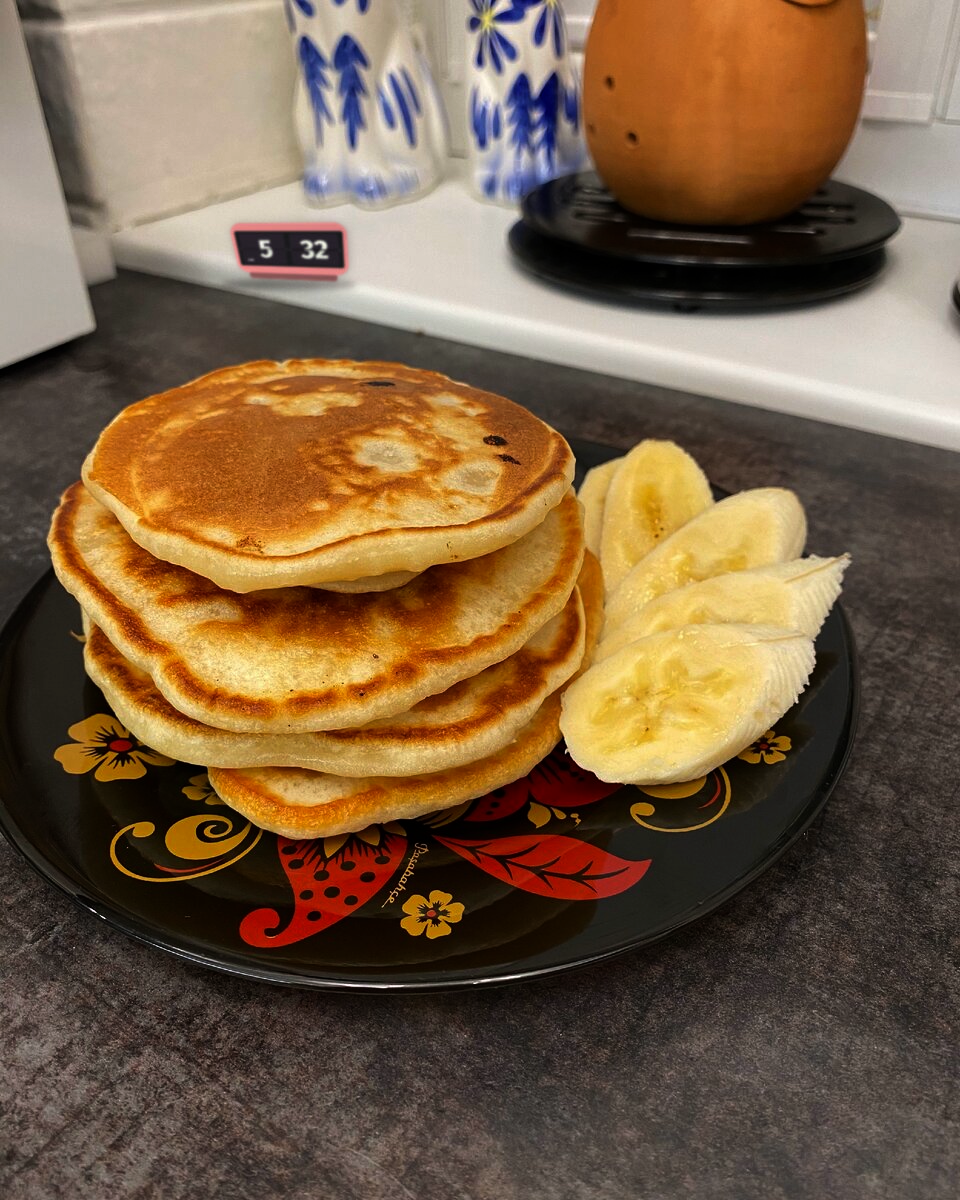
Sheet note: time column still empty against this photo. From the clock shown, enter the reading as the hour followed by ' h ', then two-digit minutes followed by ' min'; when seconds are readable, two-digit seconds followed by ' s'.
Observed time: 5 h 32 min
